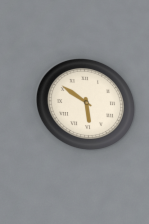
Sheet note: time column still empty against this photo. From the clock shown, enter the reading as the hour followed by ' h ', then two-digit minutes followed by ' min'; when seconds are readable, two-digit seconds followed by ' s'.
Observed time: 5 h 51 min
